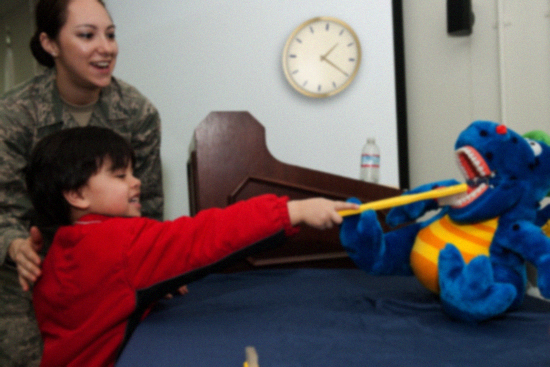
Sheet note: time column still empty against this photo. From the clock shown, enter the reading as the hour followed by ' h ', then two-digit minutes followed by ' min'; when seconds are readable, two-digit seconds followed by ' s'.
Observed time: 1 h 20 min
